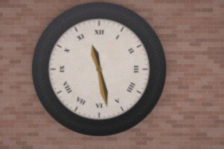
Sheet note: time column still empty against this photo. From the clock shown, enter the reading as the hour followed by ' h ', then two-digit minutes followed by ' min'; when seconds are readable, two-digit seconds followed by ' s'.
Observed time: 11 h 28 min
